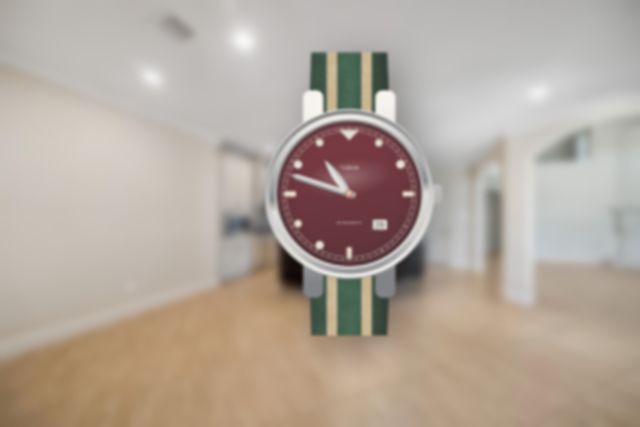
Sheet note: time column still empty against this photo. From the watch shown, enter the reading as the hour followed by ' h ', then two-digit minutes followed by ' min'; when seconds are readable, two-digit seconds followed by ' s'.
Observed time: 10 h 48 min
